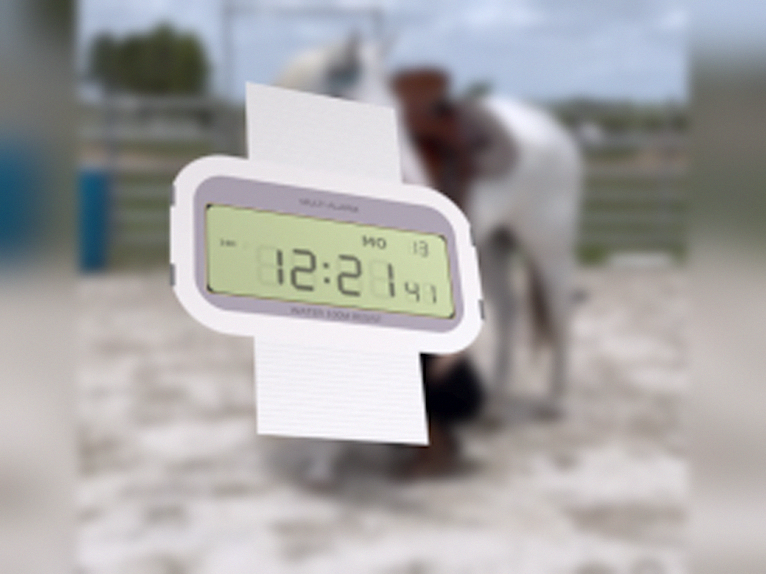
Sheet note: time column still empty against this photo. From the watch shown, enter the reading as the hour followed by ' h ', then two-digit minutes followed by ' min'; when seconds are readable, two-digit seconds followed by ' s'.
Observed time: 12 h 21 min 41 s
